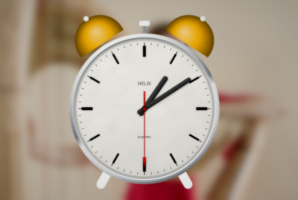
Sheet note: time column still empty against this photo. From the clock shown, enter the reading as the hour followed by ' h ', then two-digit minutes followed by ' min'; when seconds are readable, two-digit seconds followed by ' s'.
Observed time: 1 h 09 min 30 s
